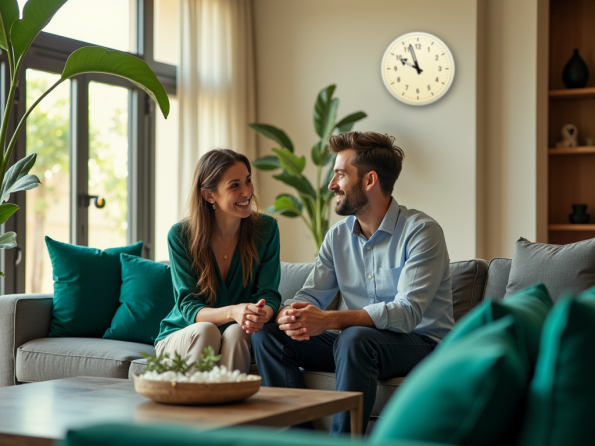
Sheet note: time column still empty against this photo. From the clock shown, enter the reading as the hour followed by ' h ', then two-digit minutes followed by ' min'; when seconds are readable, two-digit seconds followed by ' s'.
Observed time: 9 h 57 min
